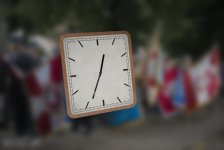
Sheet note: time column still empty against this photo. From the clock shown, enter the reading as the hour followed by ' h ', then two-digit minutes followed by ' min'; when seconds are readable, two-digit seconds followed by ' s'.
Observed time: 12 h 34 min
